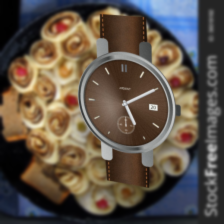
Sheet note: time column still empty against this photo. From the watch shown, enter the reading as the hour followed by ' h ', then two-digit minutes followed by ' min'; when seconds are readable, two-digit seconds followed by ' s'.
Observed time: 5 h 10 min
